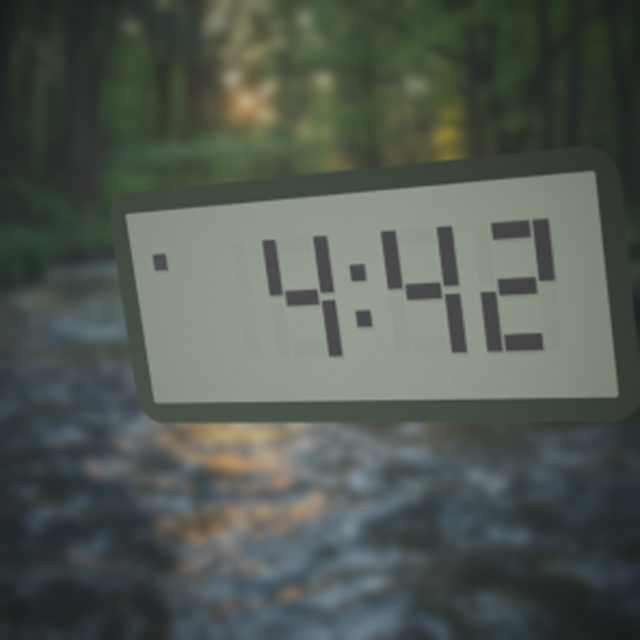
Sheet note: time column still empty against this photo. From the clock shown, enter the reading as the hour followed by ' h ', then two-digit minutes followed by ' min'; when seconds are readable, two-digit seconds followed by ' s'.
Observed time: 4 h 42 min
